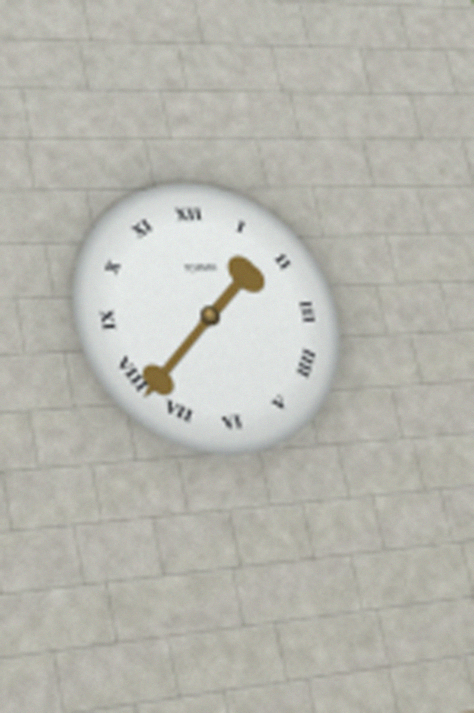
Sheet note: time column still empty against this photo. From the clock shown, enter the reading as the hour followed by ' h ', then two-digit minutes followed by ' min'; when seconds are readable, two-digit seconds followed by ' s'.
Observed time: 1 h 38 min
